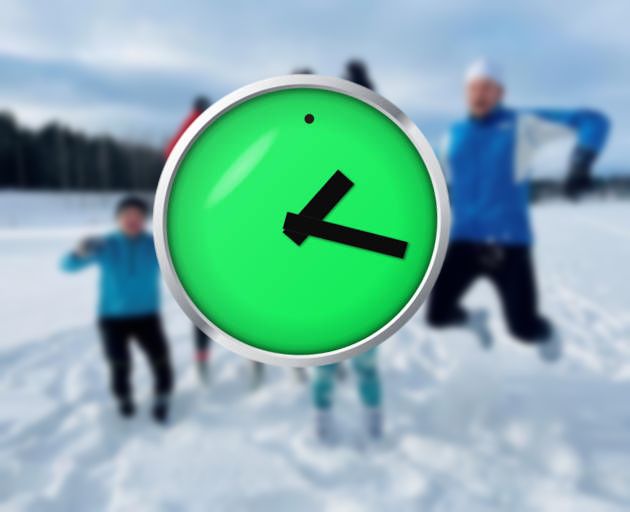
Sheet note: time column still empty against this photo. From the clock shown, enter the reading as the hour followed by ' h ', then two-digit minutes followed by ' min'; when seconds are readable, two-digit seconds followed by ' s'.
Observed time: 1 h 17 min
